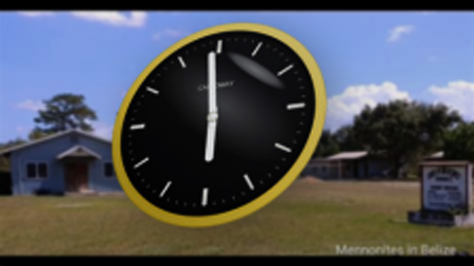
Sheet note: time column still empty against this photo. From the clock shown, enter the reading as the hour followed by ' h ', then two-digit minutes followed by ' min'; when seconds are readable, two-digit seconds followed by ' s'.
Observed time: 5 h 59 min
